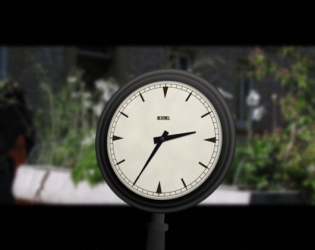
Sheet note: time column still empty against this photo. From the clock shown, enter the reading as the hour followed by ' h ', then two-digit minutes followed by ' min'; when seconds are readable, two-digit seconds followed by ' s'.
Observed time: 2 h 35 min
